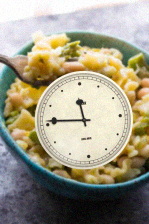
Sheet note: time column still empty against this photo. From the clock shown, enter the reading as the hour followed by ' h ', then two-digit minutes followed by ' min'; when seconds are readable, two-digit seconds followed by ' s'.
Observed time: 11 h 46 min
